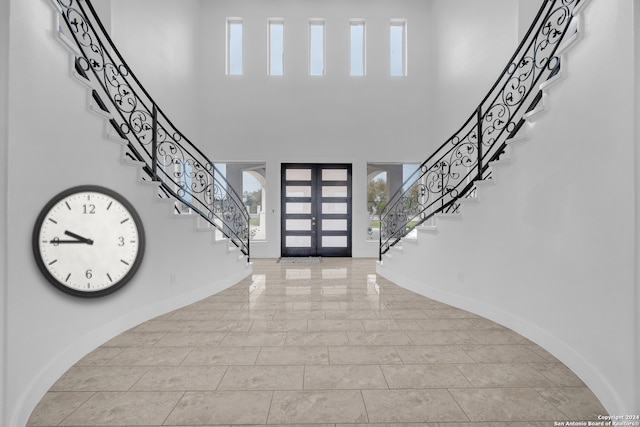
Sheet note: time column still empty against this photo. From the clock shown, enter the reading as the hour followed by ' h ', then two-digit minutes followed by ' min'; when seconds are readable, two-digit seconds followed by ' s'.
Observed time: 9 h 45 min
